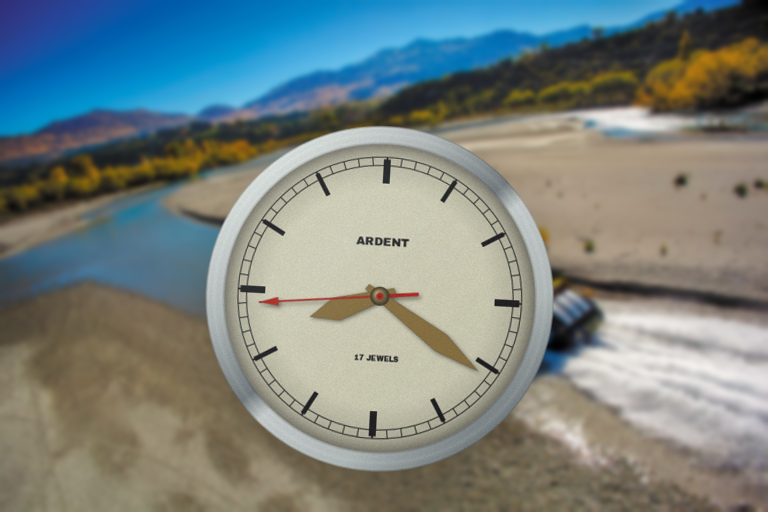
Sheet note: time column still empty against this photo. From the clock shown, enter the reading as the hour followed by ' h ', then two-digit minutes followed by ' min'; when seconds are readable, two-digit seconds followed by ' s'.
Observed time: 8 h 20 min 44 s
